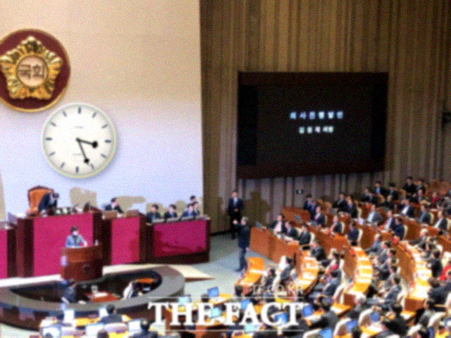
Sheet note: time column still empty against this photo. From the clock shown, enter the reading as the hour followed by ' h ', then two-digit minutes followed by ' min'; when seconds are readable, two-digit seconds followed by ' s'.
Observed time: 3 h 26 min
